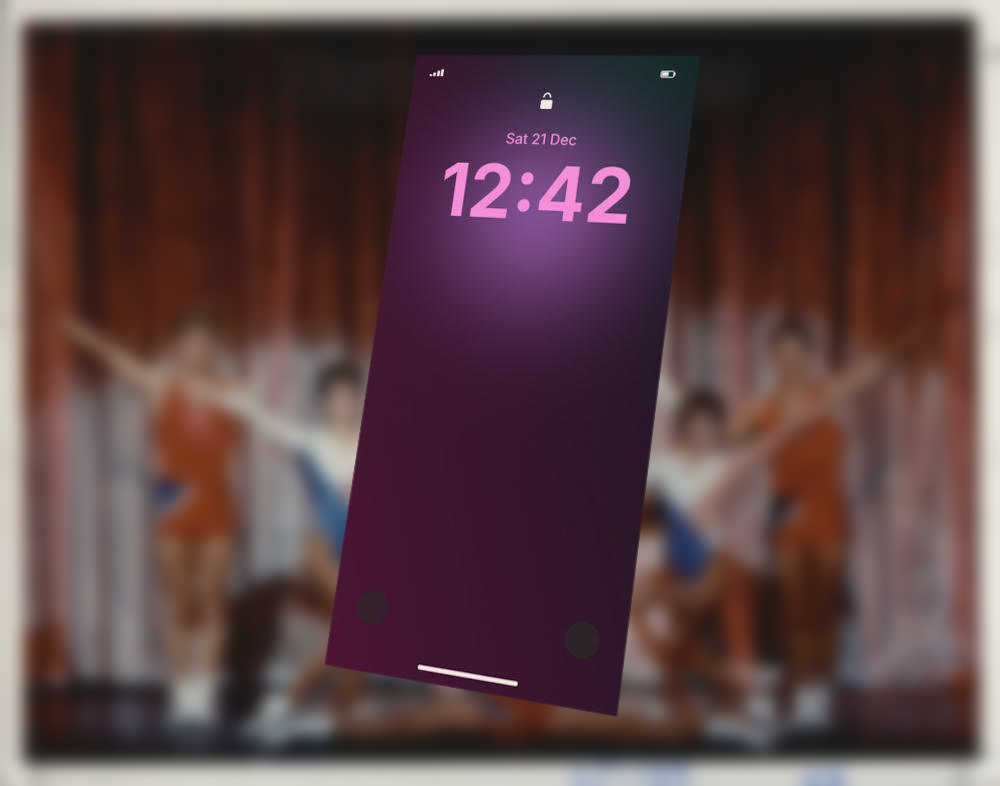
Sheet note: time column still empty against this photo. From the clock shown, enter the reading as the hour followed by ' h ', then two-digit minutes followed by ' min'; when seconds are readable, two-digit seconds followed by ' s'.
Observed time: 12 h 42 min
